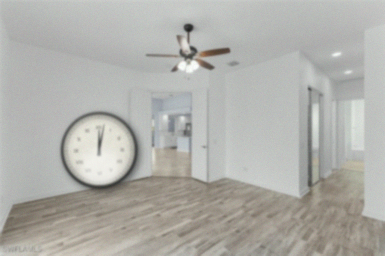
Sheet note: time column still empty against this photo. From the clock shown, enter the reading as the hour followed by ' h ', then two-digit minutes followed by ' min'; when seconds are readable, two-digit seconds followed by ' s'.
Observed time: 12 h 02 min
